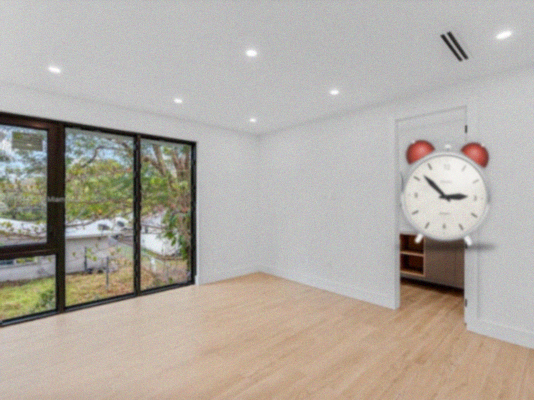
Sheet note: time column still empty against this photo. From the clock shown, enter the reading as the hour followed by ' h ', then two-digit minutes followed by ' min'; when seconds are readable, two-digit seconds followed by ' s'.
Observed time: 2 h 52 min
